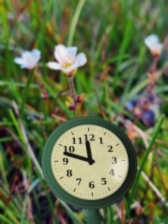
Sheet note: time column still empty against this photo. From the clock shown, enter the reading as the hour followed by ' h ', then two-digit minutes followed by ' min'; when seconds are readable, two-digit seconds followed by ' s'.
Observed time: 11 h 48 min
